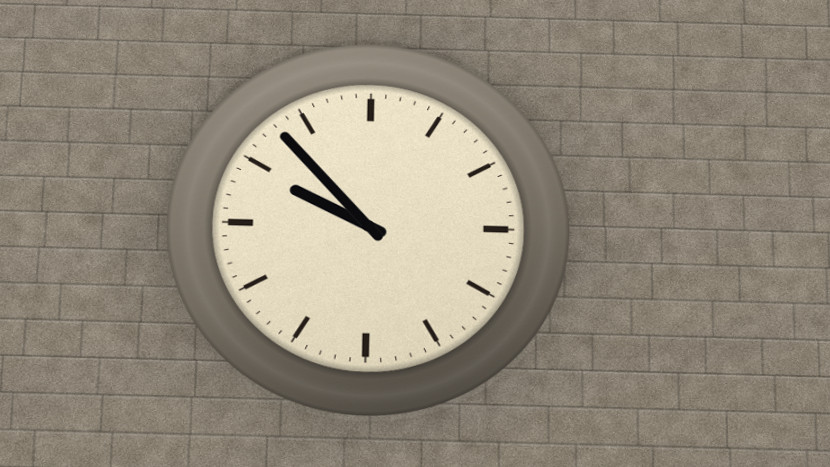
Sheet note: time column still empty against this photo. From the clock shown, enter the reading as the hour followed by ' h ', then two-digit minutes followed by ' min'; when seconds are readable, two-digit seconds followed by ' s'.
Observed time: 9 h 53 min
